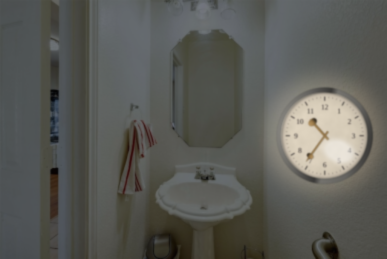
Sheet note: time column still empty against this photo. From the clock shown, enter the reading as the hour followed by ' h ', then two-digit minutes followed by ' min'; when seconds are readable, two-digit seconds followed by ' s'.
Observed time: 10 h 36 min
